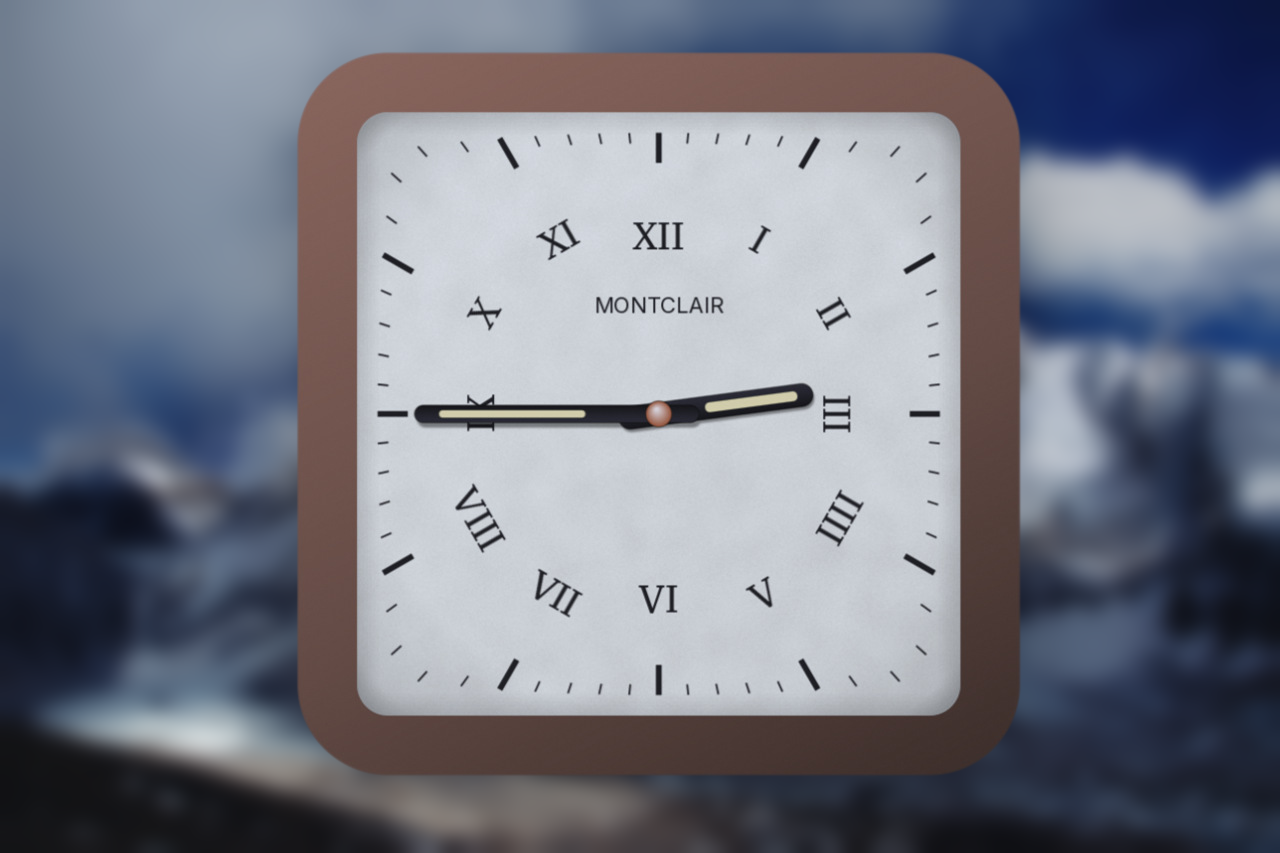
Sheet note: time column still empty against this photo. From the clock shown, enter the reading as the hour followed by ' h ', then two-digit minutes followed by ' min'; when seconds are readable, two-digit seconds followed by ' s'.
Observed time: 2 h 45 min
